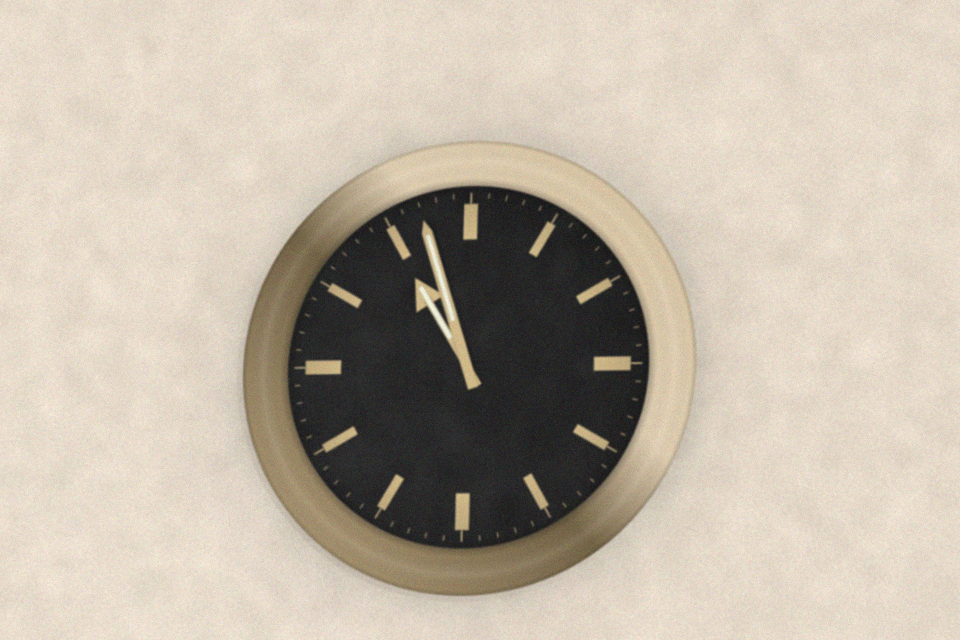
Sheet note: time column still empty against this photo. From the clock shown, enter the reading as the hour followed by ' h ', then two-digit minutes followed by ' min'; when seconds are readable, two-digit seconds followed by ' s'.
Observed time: 10 h 57 min
